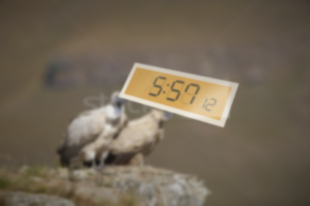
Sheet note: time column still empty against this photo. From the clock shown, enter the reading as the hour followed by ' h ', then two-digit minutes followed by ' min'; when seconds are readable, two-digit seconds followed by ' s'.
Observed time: 5 h 57 min 12 s
